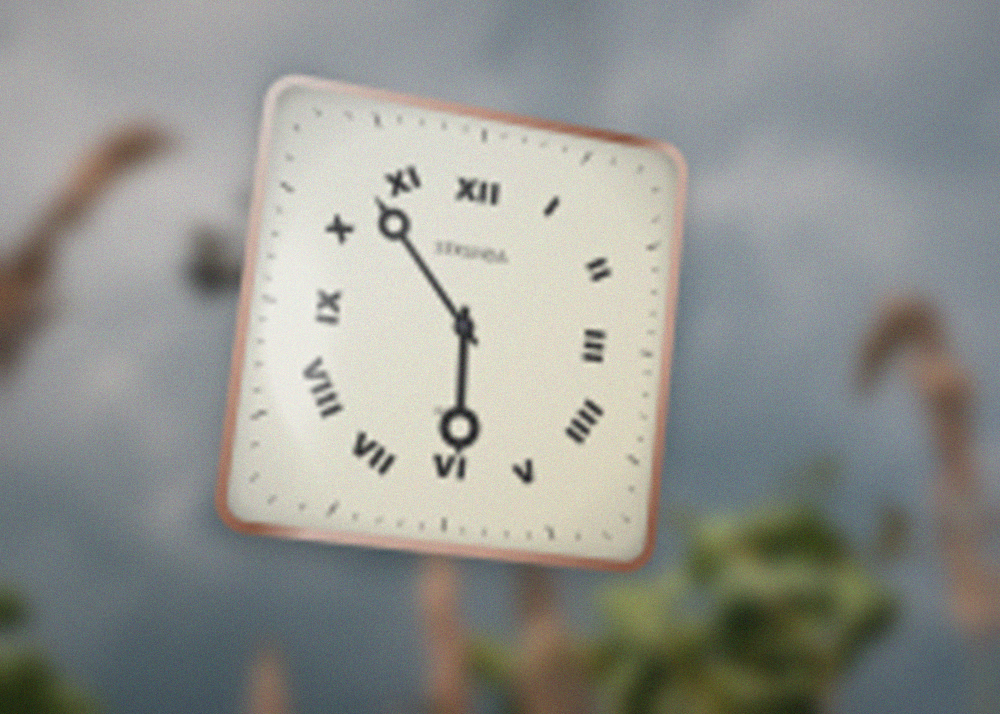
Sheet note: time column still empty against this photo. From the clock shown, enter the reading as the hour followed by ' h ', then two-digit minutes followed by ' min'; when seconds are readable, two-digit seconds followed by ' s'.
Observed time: 5 h 53 min
